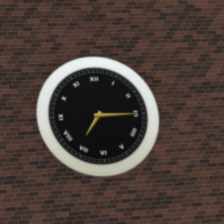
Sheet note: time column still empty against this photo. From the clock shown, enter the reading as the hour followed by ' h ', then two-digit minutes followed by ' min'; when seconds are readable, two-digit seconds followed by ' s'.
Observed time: 7 h 15 min
